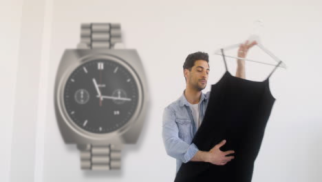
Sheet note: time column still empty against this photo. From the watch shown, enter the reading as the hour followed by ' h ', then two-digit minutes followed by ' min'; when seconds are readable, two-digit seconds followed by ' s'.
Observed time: 11 h 16 min
